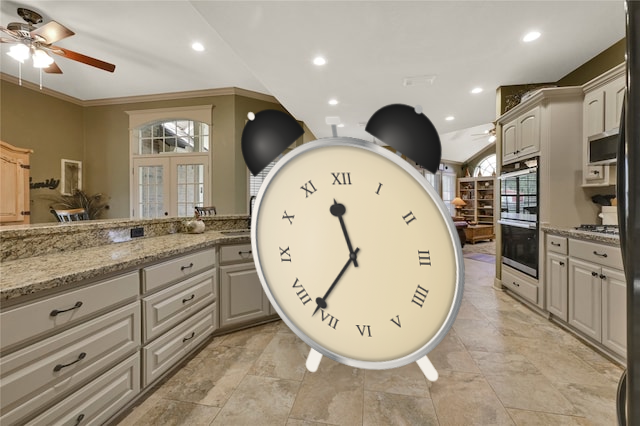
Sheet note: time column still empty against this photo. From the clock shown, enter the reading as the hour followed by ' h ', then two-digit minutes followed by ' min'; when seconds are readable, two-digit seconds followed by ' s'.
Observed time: 11 h 37 min
